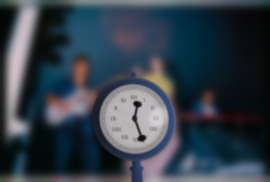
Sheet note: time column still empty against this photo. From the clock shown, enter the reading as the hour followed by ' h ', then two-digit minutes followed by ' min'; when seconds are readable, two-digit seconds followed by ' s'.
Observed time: 12 h 27 min
